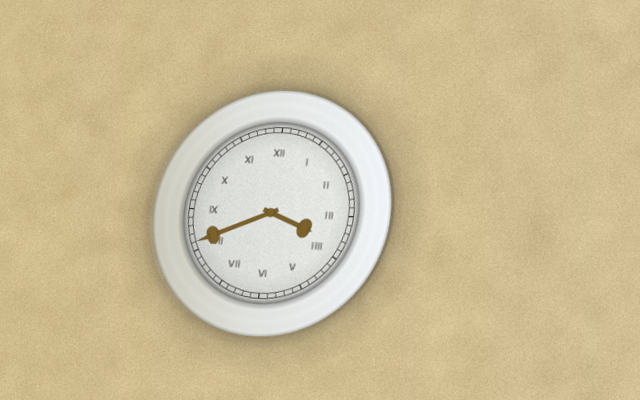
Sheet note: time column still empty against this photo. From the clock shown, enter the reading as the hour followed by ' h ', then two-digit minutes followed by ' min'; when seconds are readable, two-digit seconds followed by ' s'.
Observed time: 3 h 41 min
